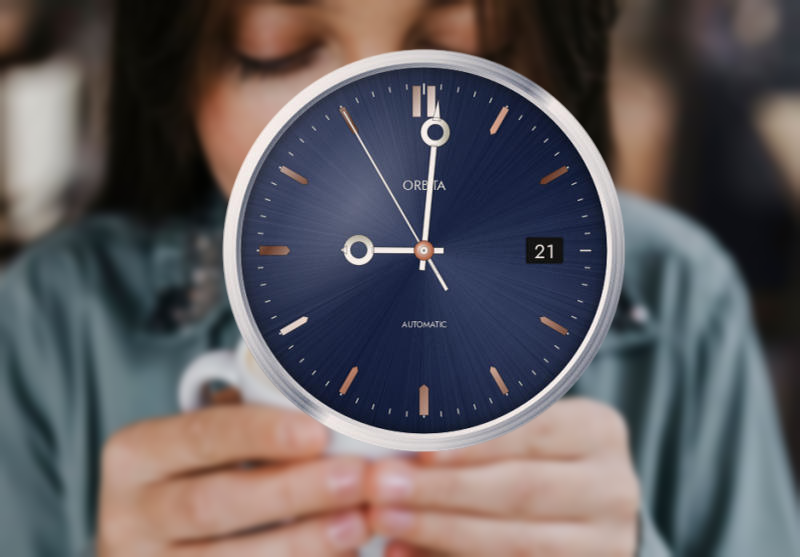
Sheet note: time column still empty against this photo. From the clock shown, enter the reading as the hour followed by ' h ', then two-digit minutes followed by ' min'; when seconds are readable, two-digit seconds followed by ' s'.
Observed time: 9 h 00 min 55 s
